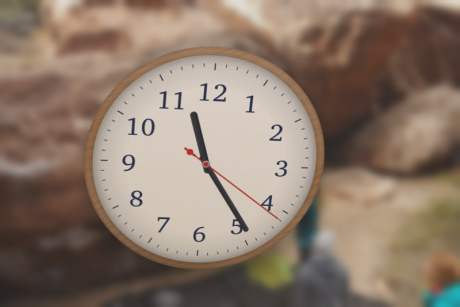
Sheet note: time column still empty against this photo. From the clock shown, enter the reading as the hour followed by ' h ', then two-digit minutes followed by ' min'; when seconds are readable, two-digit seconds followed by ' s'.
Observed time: 11 h 24 min 21 s
